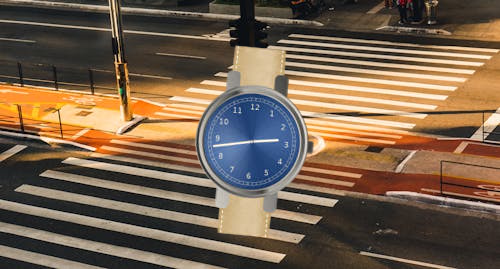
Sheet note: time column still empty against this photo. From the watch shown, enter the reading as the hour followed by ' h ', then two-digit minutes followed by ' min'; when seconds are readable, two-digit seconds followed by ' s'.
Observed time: 2 h 43 min
